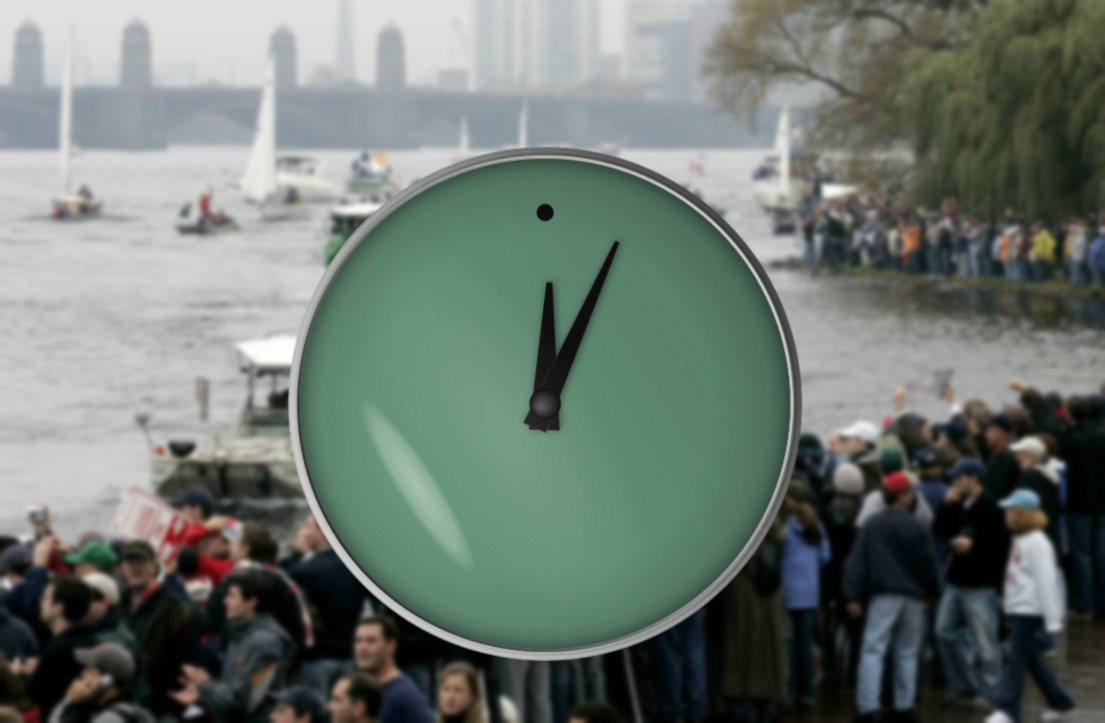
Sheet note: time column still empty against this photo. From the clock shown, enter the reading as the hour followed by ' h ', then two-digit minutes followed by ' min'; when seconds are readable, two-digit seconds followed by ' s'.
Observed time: 12 h 04 min
